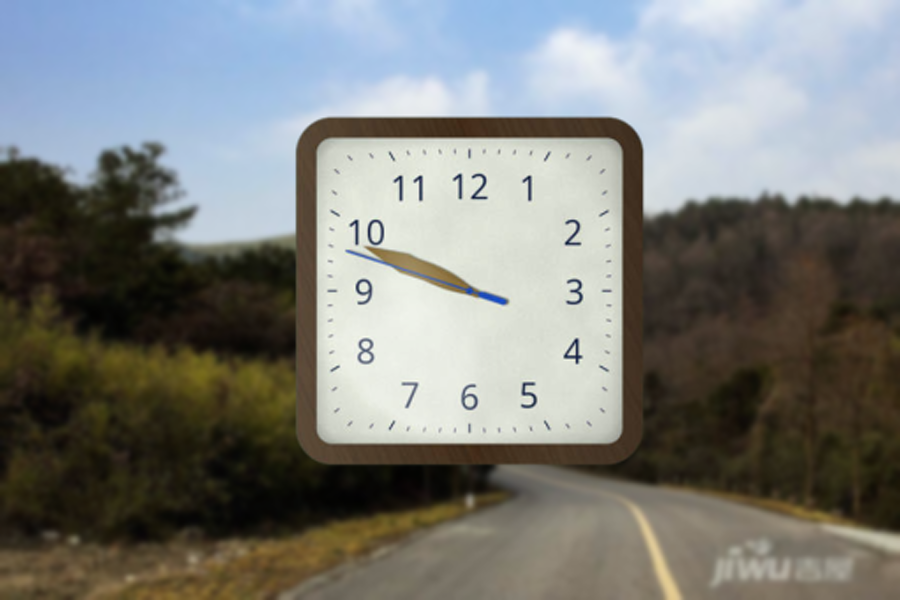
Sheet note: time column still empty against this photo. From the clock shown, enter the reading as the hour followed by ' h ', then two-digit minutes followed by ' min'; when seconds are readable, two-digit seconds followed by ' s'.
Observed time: 9 h 48 min 48 s
